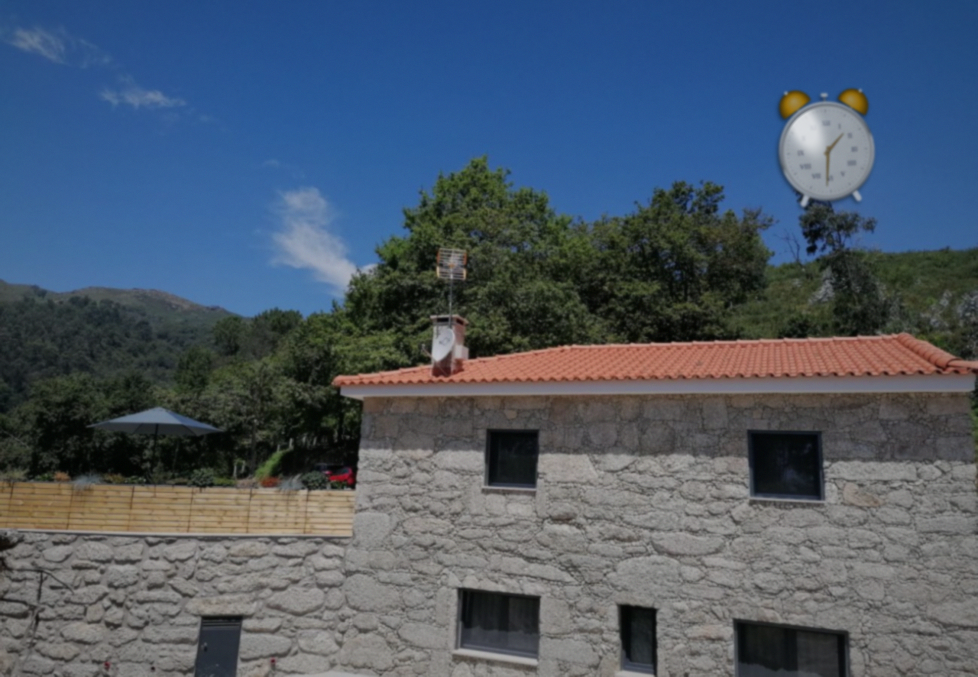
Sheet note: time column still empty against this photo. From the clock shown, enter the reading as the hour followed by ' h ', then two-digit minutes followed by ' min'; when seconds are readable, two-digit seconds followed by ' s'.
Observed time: 1 h 31 min
